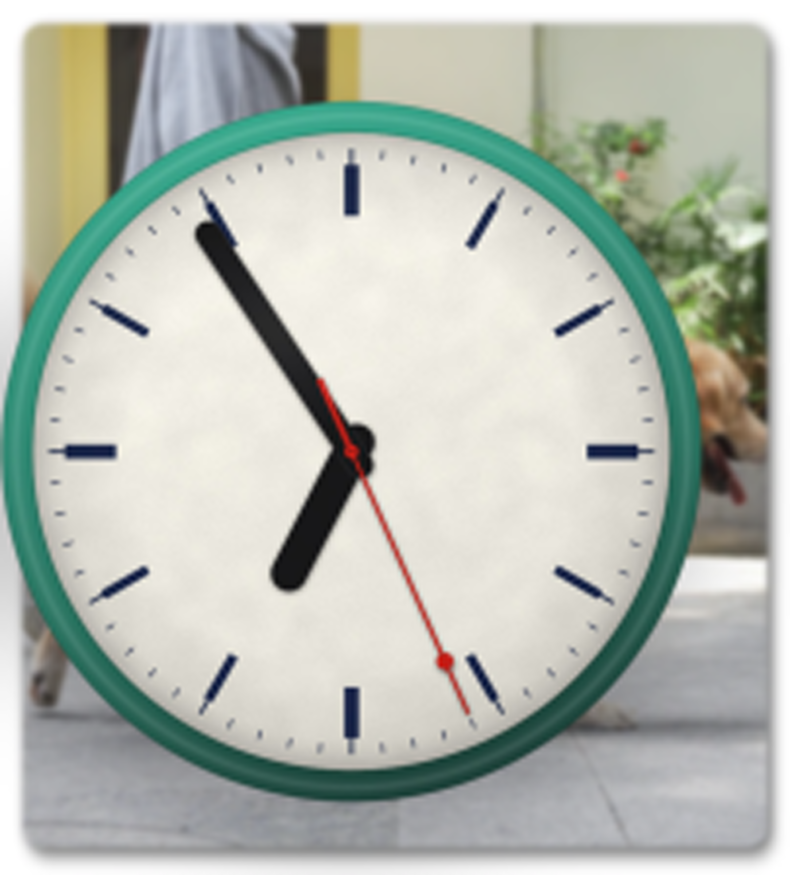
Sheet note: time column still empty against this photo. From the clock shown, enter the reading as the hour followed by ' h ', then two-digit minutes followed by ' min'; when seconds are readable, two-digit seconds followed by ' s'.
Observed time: 6 h 54 min 26 s
